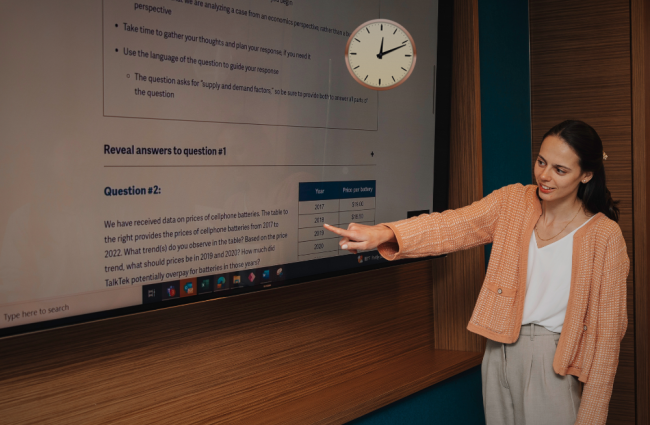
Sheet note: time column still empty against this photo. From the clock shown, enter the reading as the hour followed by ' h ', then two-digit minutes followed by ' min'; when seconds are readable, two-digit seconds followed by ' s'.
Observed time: 12 h 11 min
